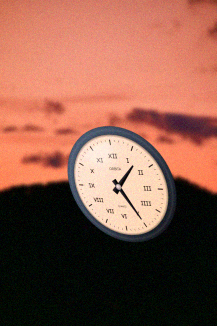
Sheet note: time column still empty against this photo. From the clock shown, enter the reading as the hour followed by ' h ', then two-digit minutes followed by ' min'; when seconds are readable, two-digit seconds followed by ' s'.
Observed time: 1 h 25 min
